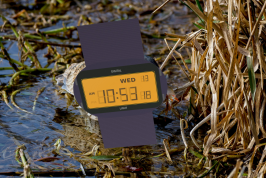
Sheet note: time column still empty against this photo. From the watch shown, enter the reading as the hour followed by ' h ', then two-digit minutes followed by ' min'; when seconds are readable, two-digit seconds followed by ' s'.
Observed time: 10 h 53 min 18 s
